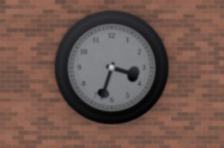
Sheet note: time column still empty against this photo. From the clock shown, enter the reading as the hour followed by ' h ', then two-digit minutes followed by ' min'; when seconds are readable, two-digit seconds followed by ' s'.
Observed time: 3 h 33 min
